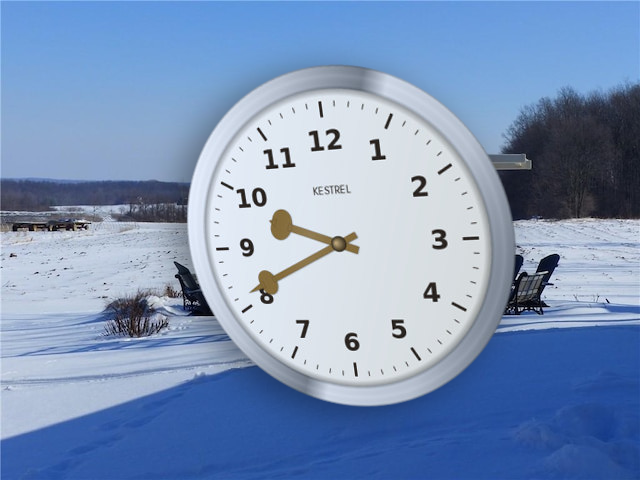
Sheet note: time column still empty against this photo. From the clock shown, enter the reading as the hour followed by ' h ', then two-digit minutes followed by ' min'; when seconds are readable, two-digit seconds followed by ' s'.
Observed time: 9 h 41 min
